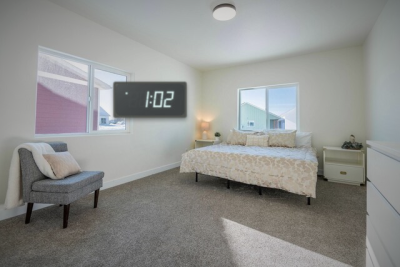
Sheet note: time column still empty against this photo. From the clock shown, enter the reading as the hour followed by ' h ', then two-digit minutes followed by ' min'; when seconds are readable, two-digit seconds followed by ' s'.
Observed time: 1 h 02 min
